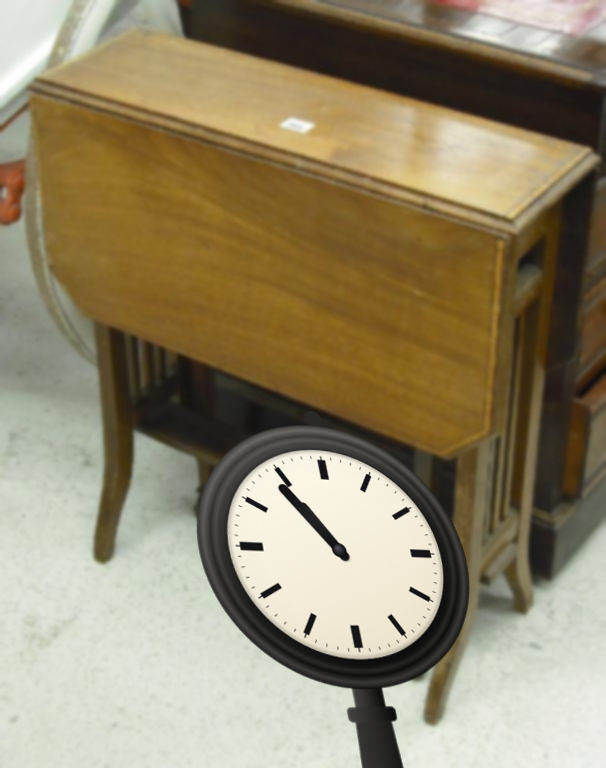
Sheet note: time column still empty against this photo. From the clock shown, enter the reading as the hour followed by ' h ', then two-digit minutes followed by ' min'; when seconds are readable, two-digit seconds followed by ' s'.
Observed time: 10 h 54 min
